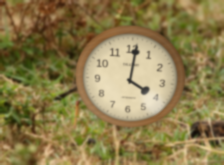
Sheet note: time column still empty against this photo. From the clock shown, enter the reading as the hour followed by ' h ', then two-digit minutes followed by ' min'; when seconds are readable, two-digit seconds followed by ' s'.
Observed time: 4 h 01 min
